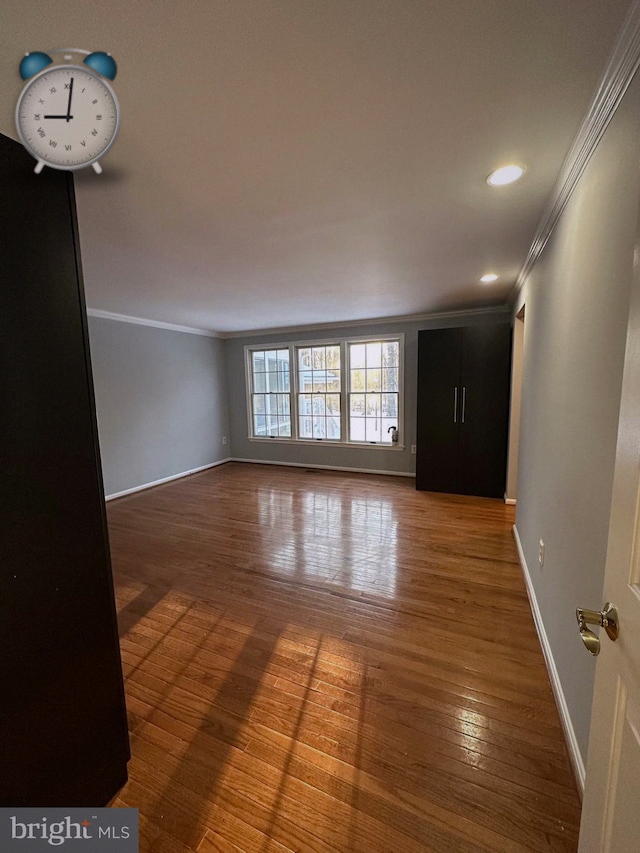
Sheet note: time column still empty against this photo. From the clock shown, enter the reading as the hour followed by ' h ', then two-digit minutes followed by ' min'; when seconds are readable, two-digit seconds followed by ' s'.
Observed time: 9 h 01 min
